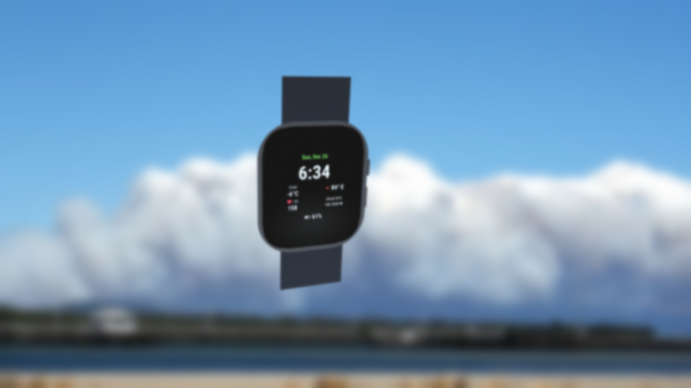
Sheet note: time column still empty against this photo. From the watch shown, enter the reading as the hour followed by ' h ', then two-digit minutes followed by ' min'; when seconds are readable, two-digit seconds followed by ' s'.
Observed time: 6 h 34 min
